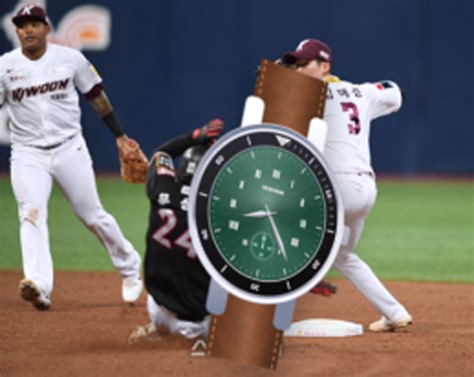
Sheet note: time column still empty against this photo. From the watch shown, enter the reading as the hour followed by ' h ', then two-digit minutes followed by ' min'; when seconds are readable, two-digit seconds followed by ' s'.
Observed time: 8 h 24 min
